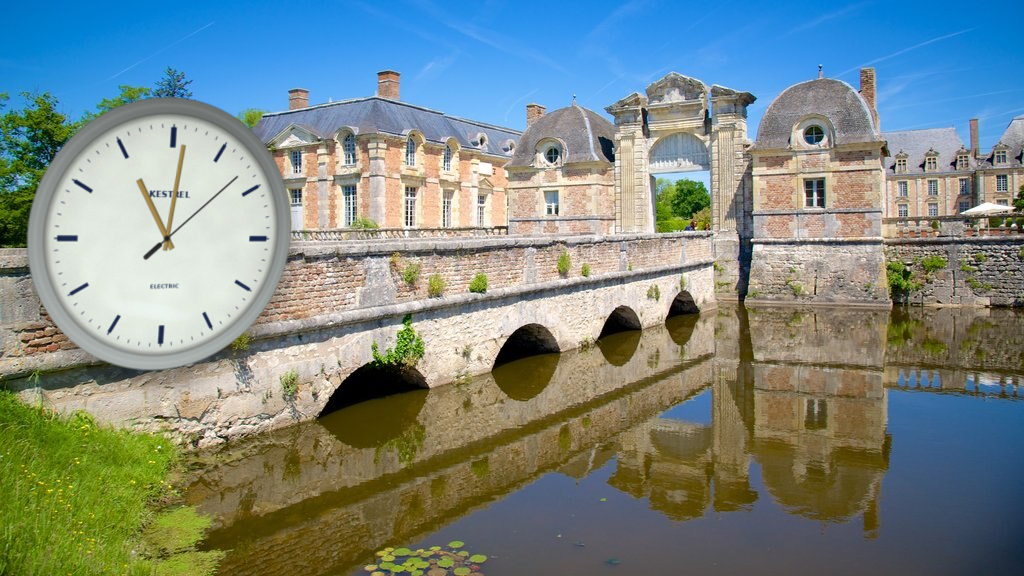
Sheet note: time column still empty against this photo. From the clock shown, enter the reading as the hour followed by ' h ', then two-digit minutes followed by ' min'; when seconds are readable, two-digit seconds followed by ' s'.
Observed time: 11 h 01 min 08 s
